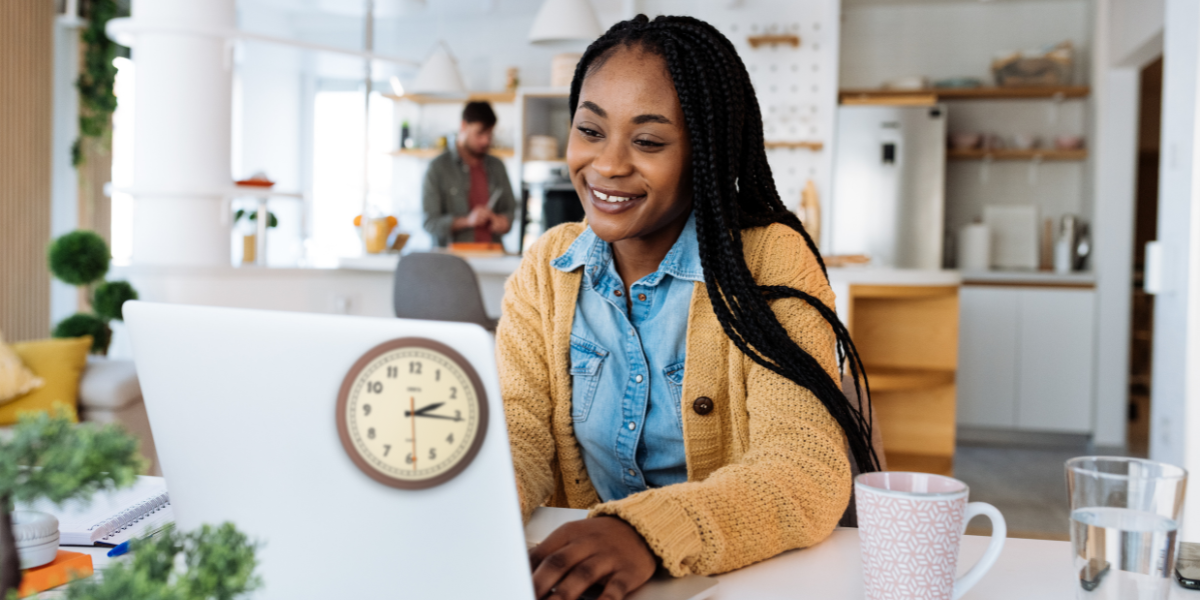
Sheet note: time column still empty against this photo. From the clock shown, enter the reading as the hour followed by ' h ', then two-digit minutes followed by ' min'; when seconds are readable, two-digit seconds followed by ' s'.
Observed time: 2 h 15 min 29 s
